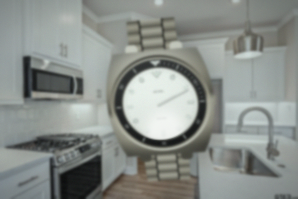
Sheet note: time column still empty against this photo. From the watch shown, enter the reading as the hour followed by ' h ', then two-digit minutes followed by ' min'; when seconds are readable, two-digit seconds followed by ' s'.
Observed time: 2 h 11 min
